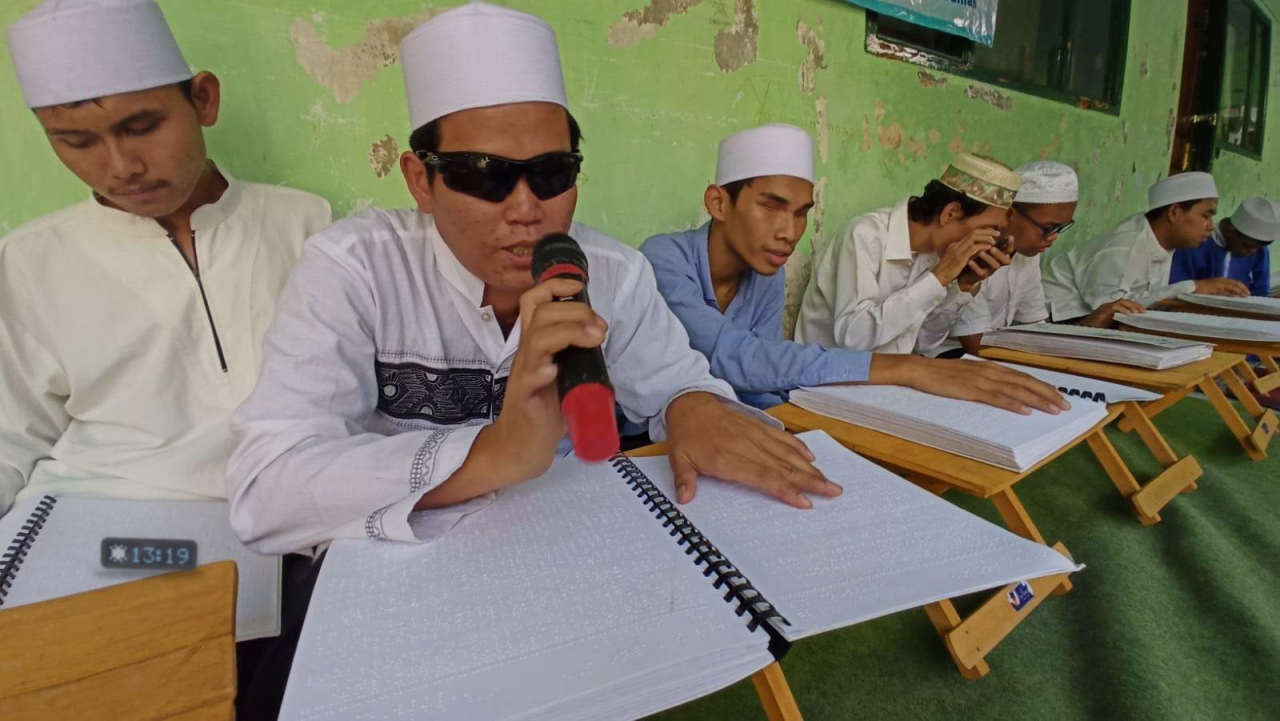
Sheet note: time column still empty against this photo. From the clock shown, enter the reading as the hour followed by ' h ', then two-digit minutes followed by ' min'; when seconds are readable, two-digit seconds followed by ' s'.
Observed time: 13 h 19 min
